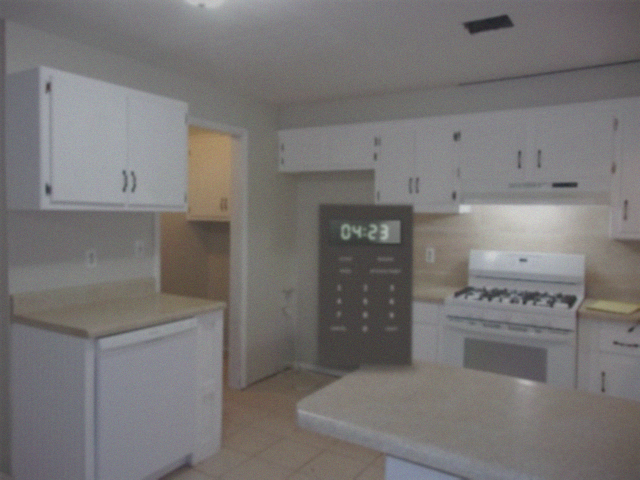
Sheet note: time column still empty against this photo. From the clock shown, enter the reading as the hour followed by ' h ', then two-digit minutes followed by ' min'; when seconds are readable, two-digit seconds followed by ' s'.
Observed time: 4 h 23 min
